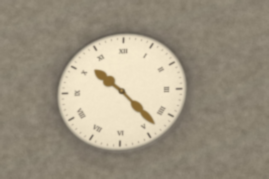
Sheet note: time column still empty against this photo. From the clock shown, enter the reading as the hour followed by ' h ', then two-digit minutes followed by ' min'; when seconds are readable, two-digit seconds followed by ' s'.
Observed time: 10 h 23 min
